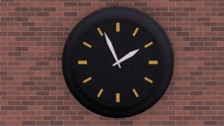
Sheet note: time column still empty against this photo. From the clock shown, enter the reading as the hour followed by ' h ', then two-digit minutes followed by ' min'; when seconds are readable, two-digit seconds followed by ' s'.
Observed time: 1 h 56 min
